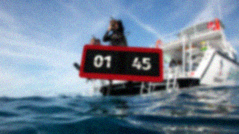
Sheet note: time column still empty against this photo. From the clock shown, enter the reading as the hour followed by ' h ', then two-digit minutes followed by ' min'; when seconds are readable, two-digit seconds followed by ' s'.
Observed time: 1 h 45 min
